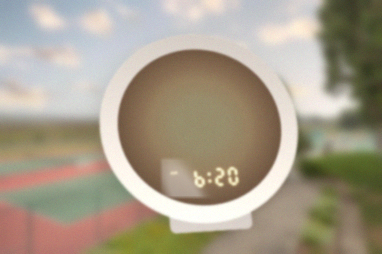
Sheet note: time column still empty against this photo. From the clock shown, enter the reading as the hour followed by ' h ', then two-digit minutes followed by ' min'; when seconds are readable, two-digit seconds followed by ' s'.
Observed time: 6 h 20 min
